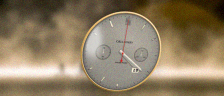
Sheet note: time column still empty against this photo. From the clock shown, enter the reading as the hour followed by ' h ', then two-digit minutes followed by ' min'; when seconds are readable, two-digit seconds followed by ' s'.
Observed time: 4 h 21 min
